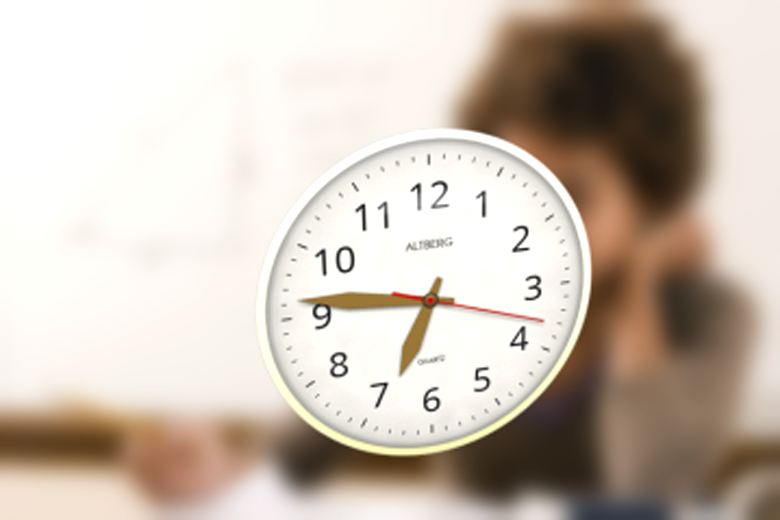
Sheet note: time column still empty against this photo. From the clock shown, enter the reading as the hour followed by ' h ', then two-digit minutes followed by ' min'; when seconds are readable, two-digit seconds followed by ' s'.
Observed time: 6 h 46 min 18 s
